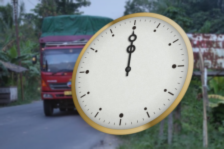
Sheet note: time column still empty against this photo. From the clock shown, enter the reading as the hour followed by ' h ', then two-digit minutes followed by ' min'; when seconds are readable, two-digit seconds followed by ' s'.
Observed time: 12 h 00 min
